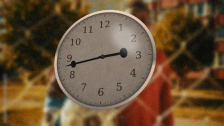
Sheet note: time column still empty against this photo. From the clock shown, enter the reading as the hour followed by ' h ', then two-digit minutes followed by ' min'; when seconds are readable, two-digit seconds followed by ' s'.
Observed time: 2 h 43 min
